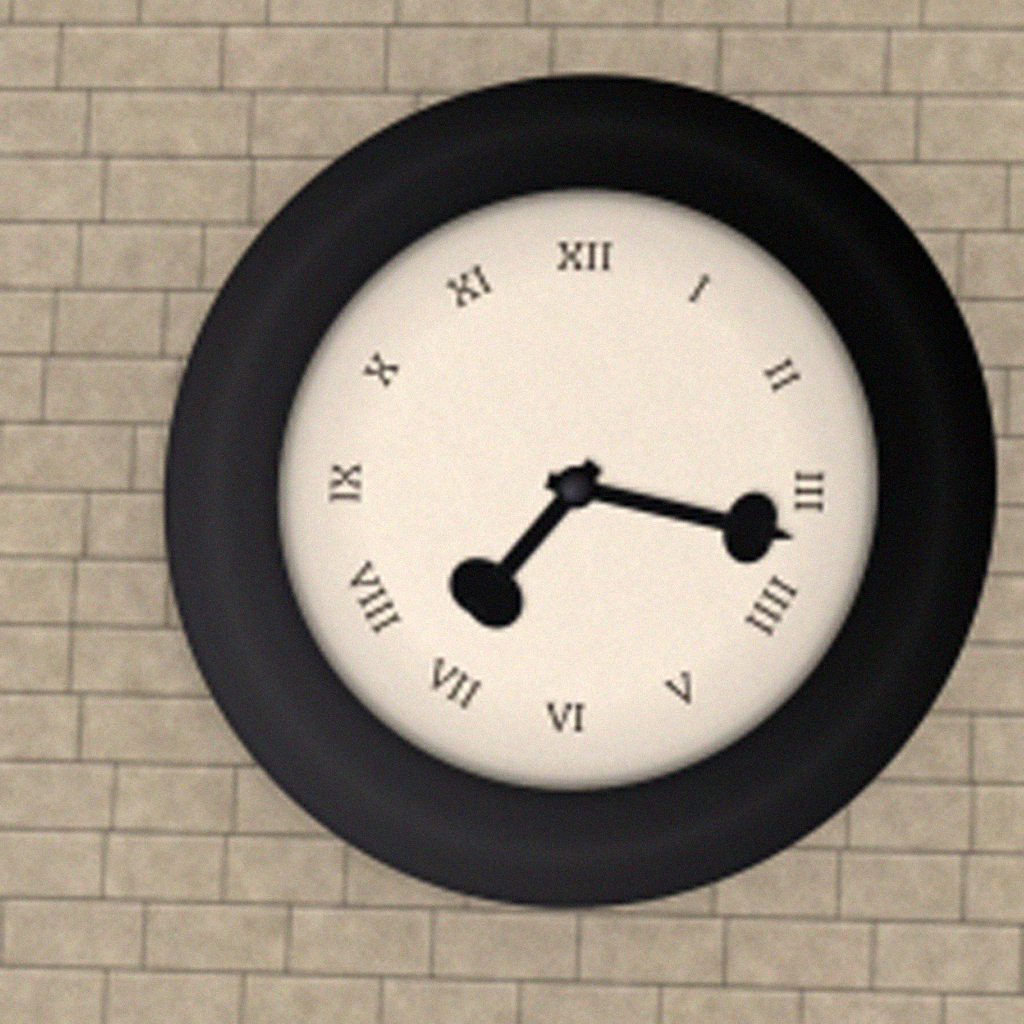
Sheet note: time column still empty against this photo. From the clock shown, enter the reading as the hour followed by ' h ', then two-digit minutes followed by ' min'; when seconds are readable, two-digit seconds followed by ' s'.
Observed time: 7 h 17 min
